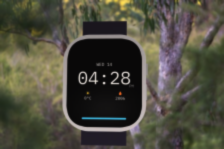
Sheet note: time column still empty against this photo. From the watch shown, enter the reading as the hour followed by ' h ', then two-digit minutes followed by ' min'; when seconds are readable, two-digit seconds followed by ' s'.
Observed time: 4 h 28 min
